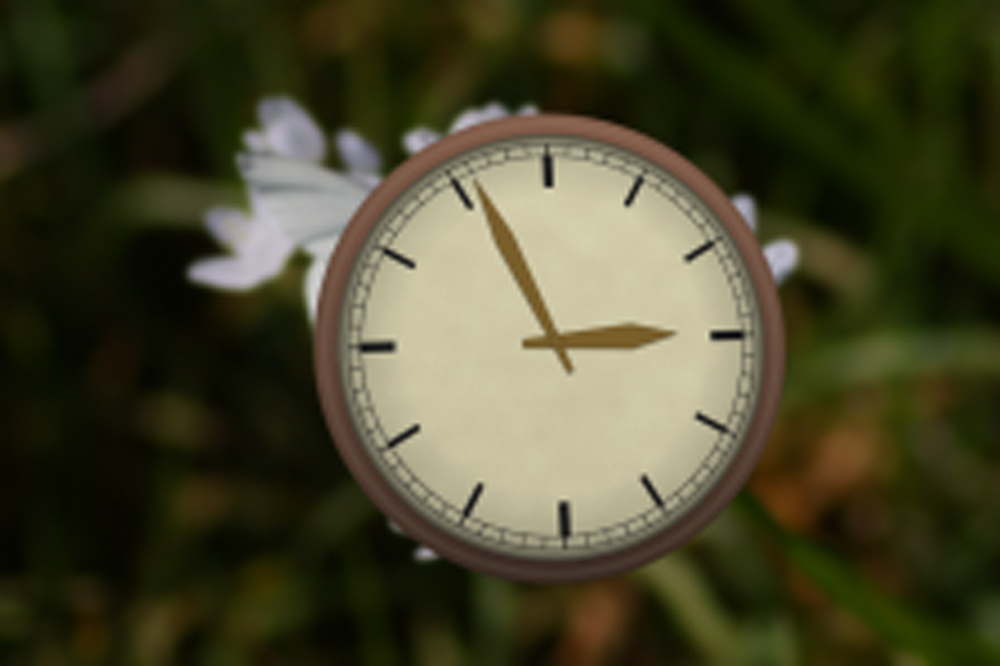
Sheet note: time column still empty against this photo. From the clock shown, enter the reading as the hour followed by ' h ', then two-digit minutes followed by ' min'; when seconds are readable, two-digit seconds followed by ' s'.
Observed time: 2 h 56 min
